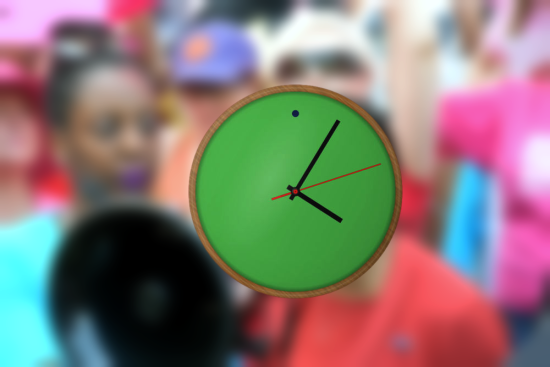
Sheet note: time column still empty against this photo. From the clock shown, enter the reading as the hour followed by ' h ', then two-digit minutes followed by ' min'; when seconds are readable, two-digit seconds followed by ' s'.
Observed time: 4 h 05 min 12 s
